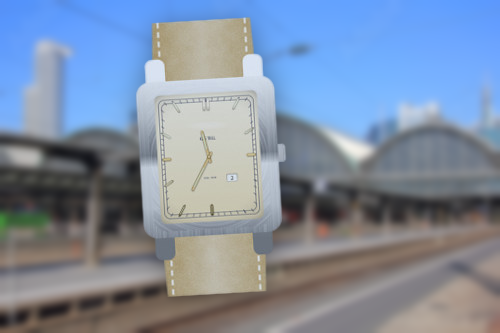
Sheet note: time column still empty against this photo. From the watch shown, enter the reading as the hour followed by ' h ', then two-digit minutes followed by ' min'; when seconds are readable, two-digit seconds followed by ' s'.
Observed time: 11 h 35 min
